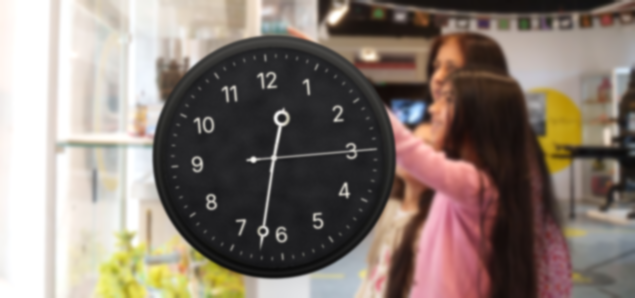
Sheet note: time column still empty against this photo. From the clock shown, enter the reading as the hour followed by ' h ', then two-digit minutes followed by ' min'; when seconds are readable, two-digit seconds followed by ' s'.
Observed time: 12 h 32 min 15 s
